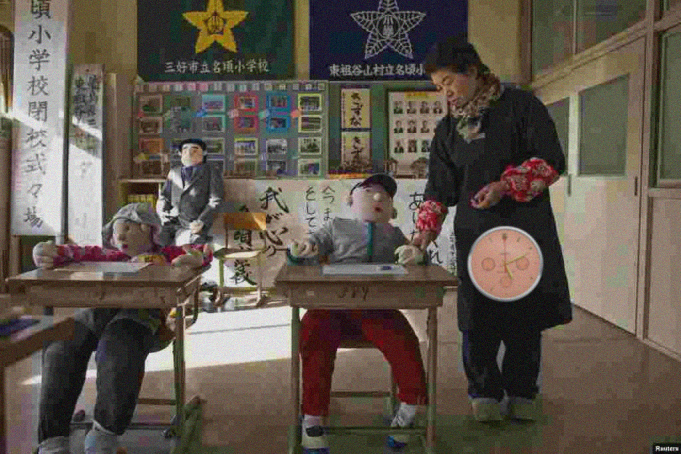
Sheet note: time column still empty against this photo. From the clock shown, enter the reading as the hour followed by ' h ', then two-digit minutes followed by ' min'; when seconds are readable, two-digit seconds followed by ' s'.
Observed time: 5 h 11 min
